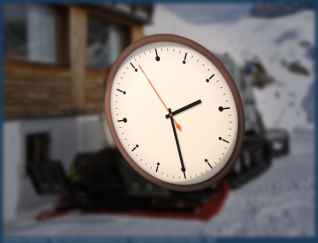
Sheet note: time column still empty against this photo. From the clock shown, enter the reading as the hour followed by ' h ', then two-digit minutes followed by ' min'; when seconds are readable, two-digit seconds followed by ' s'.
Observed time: 2 h 29 min 56 s
